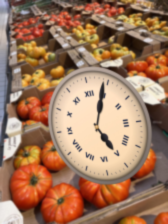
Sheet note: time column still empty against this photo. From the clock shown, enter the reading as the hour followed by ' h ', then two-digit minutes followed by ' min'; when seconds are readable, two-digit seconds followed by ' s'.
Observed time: 5 h 04 min
